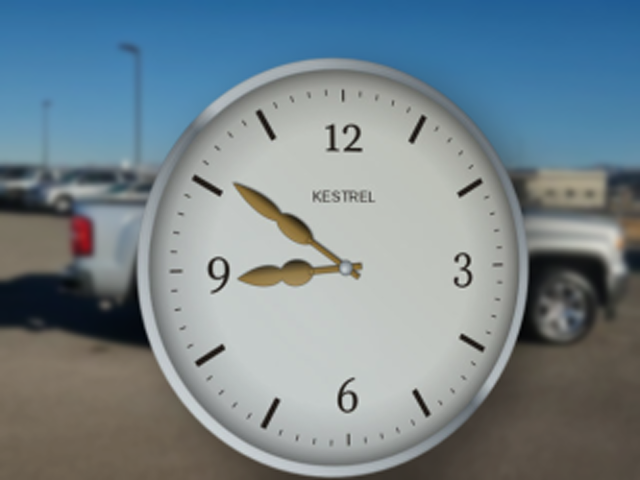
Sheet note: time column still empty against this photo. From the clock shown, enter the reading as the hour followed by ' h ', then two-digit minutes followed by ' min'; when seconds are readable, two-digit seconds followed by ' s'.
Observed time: 8 h 51 min
